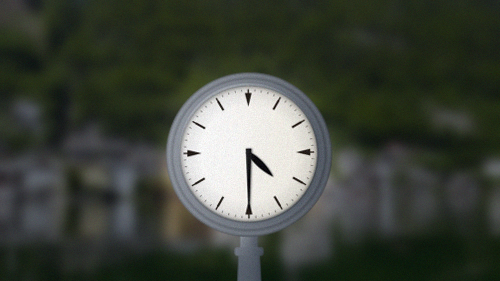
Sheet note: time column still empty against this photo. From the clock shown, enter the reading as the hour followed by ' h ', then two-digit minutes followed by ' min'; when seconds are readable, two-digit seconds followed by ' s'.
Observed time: 4 h 30 min
